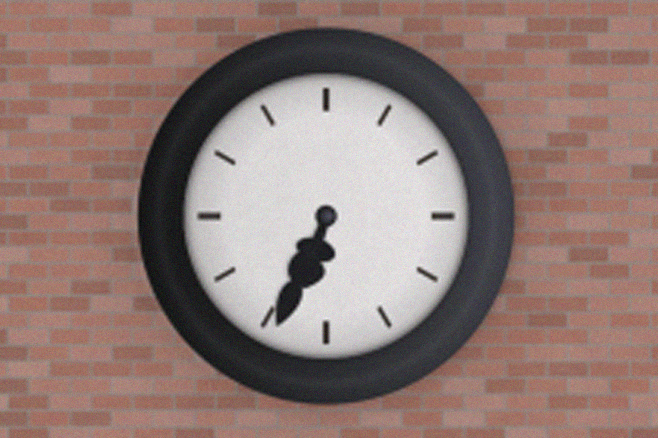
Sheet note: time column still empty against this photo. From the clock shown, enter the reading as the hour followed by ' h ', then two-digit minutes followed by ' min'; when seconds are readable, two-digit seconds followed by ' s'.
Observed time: 6 h 34 min
